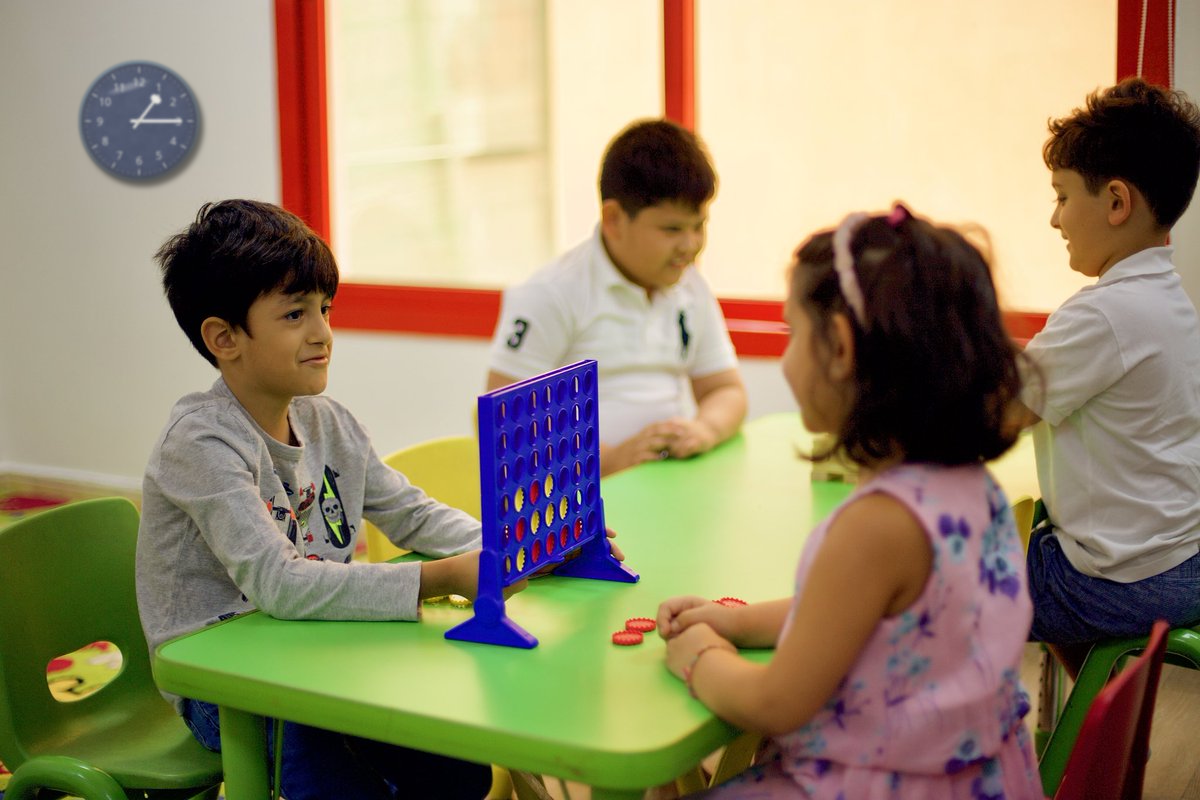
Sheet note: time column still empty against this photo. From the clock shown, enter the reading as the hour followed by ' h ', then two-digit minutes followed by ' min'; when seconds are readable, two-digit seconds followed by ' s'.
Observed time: 1 h 15 min
